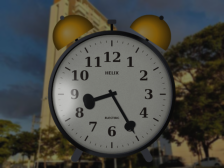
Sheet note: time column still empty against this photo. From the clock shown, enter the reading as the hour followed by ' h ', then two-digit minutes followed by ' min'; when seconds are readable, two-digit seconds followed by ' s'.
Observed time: 8 h 25 min
